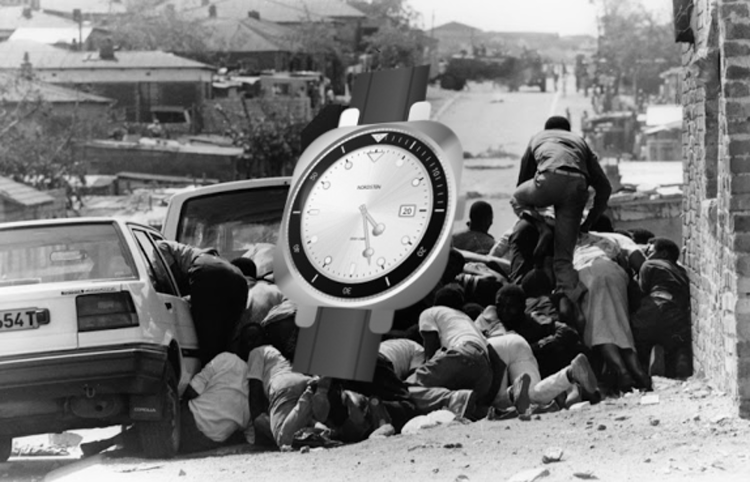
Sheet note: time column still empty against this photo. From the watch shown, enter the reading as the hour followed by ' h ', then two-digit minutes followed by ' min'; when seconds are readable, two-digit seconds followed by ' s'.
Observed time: 4 h 27 min
